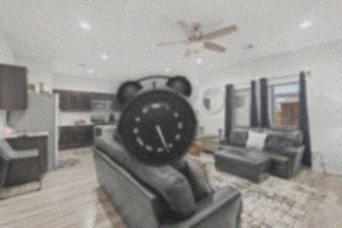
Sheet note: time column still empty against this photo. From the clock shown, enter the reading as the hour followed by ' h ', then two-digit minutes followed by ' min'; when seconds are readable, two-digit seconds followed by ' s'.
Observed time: 5 h 27 min
